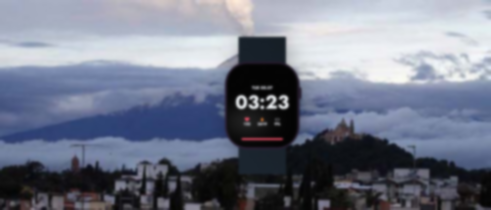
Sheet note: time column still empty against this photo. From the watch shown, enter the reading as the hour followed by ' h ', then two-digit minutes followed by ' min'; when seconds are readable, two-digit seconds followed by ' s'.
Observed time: 3 h 23 min
